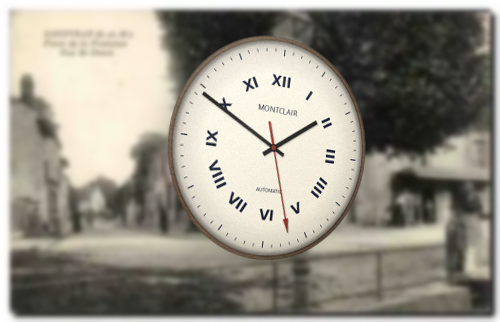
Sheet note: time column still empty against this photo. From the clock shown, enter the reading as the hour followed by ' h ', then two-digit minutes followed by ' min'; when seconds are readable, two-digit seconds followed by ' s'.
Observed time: 1 h 49 min 27 s
